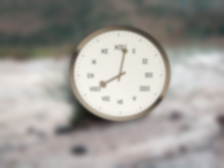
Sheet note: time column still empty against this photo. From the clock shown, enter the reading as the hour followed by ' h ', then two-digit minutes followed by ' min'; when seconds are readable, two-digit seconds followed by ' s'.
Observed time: 8 h 02 min
